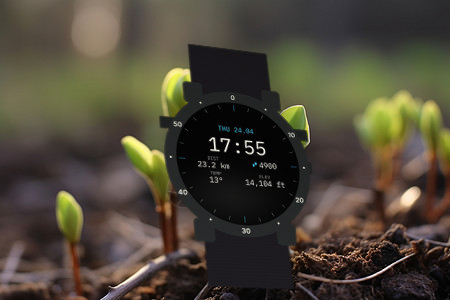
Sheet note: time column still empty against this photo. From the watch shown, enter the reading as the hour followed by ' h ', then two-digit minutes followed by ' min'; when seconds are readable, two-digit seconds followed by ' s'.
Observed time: 17 h 55 min
